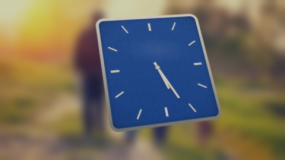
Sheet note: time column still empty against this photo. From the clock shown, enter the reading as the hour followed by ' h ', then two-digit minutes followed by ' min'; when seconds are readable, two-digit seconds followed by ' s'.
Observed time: 5 h 26 min
